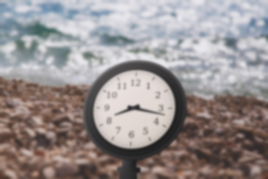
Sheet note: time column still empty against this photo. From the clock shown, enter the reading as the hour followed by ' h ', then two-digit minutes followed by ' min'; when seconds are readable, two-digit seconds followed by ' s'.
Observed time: 8 h 17 min
